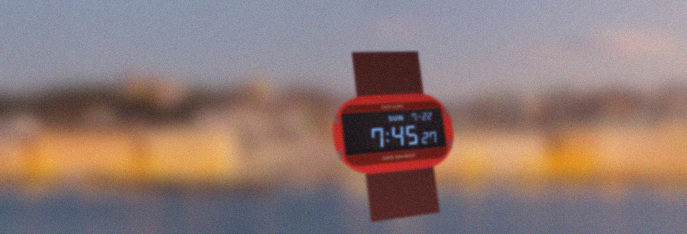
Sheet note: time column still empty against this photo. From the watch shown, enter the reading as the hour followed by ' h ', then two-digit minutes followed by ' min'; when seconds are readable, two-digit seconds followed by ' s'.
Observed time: 7 h 45 min
